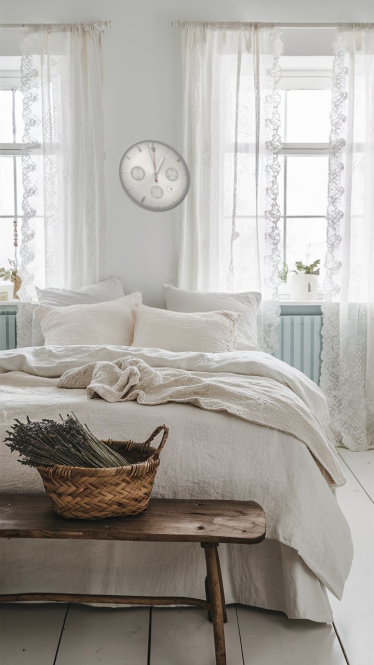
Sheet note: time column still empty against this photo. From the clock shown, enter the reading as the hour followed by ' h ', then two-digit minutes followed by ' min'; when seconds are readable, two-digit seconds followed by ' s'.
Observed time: 12 h 58 min
